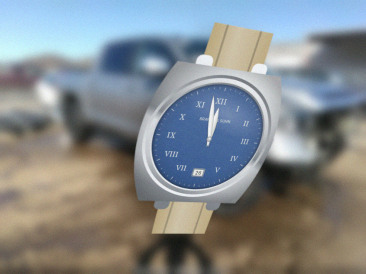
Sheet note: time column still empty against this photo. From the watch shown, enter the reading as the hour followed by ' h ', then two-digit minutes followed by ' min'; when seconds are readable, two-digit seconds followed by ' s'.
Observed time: 11 h 58 min
